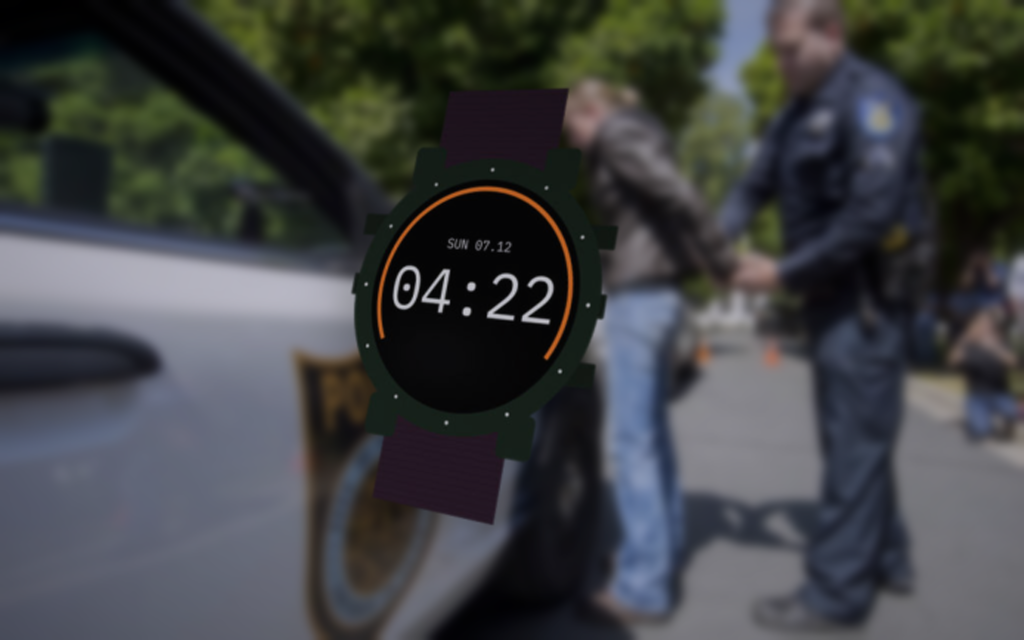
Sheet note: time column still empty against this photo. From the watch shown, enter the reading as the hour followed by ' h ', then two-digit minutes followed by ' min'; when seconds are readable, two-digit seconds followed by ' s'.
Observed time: 4 h 22 min
